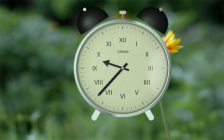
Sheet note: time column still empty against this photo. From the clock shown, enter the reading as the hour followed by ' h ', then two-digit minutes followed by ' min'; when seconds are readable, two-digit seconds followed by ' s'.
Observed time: 9 h 37 min
